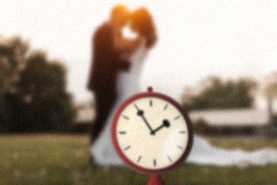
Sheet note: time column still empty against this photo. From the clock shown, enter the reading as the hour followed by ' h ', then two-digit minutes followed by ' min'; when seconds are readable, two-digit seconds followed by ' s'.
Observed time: 1 h 55 min
